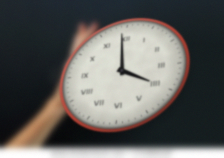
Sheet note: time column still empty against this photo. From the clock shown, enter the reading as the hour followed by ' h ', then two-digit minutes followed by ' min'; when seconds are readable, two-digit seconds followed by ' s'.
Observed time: 3 h 59 min
